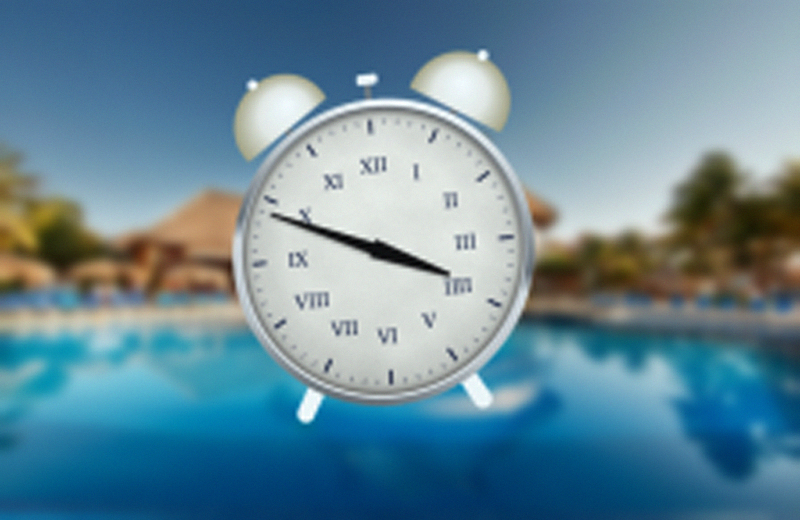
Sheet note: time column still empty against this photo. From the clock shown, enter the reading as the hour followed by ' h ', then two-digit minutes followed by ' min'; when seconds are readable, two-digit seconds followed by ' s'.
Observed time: 3 h 49 min
